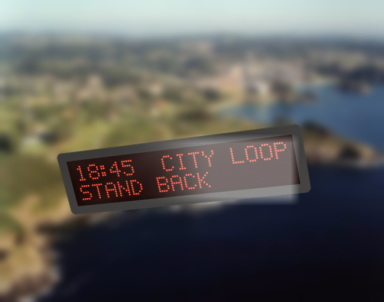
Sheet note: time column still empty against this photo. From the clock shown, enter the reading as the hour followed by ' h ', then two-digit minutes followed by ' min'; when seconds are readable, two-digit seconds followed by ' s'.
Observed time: 18 h 45 min
